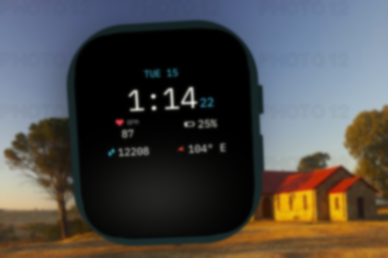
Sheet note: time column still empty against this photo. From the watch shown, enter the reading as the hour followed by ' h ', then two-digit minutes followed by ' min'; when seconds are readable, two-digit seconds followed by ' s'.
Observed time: 1 h 14 min 22 s
